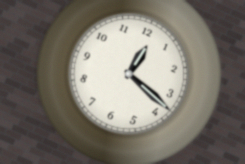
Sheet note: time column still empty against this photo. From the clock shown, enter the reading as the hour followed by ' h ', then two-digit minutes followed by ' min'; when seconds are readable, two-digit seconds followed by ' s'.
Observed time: 12 h 18 min
